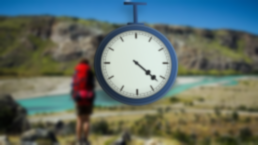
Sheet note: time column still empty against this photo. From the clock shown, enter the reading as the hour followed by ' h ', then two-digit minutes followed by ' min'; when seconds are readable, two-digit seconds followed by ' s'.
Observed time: 4 h 22 min
